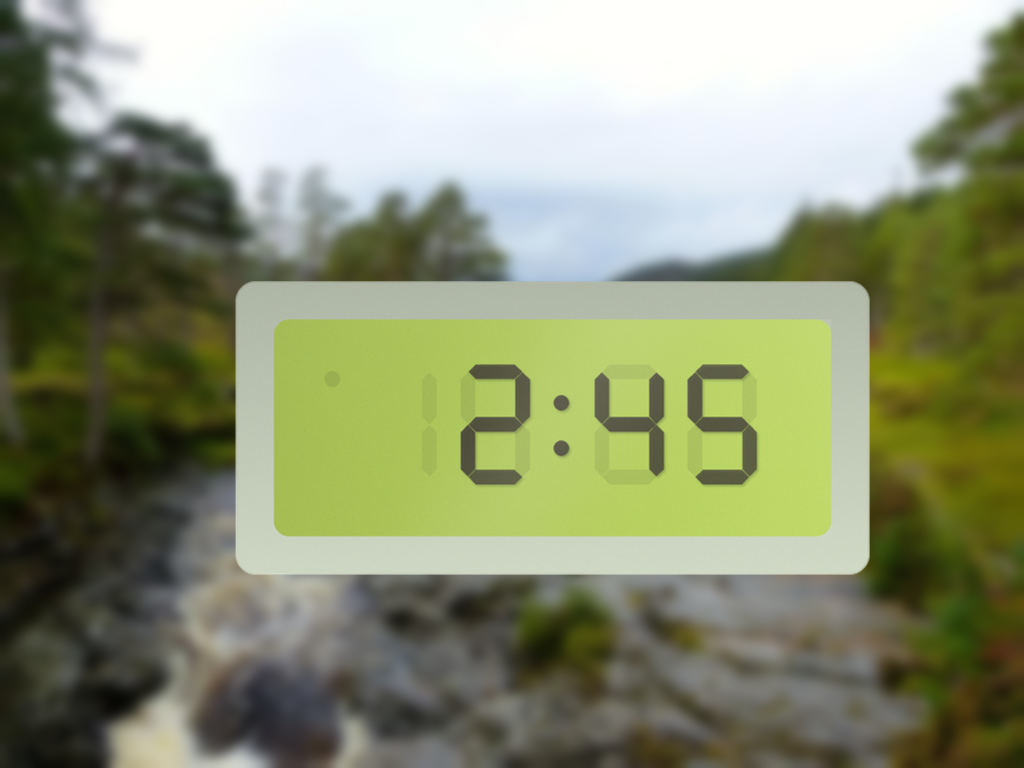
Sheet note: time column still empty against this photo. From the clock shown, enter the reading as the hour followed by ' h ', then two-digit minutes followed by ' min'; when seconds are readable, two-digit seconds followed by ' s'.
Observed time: 2 h 45 min
